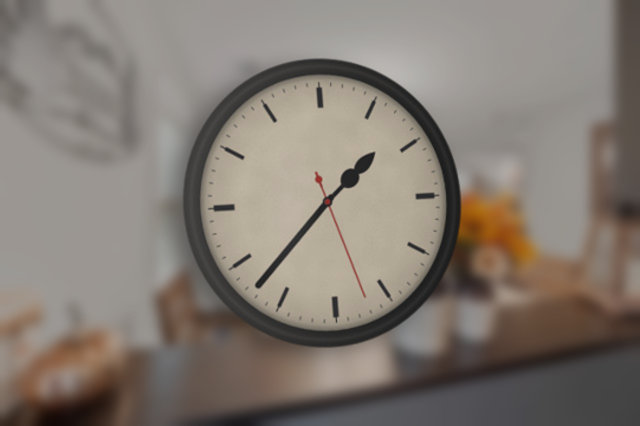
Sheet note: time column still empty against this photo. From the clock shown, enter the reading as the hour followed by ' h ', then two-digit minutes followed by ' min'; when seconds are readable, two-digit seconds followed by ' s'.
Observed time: 1 h 37 min 27 s
